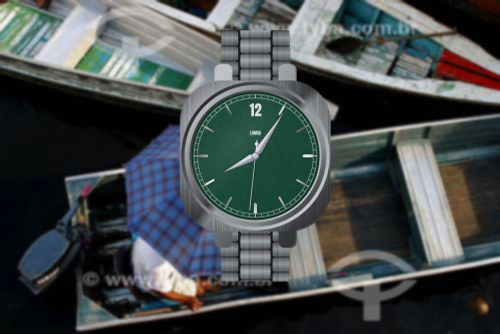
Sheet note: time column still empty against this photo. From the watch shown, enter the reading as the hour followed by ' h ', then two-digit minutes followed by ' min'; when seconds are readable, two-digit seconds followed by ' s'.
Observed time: 8 h 05 min 31 s
